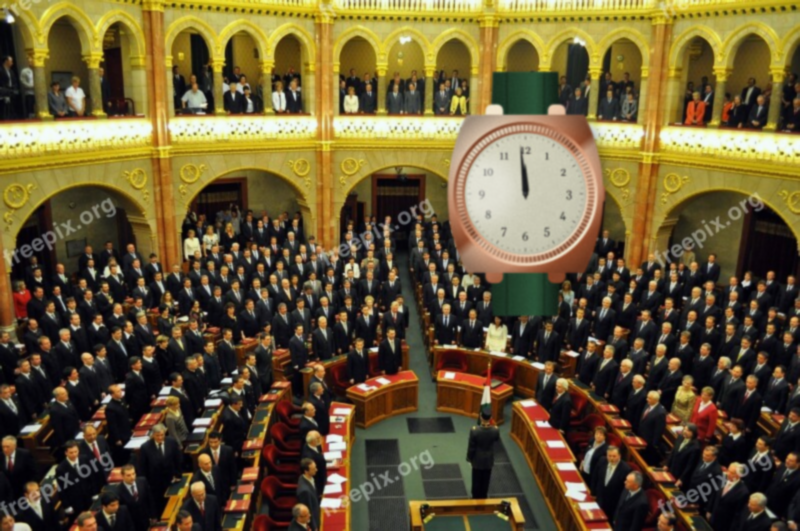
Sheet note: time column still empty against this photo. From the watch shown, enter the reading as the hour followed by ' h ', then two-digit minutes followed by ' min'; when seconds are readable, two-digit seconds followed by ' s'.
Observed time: 11 h 59 min
